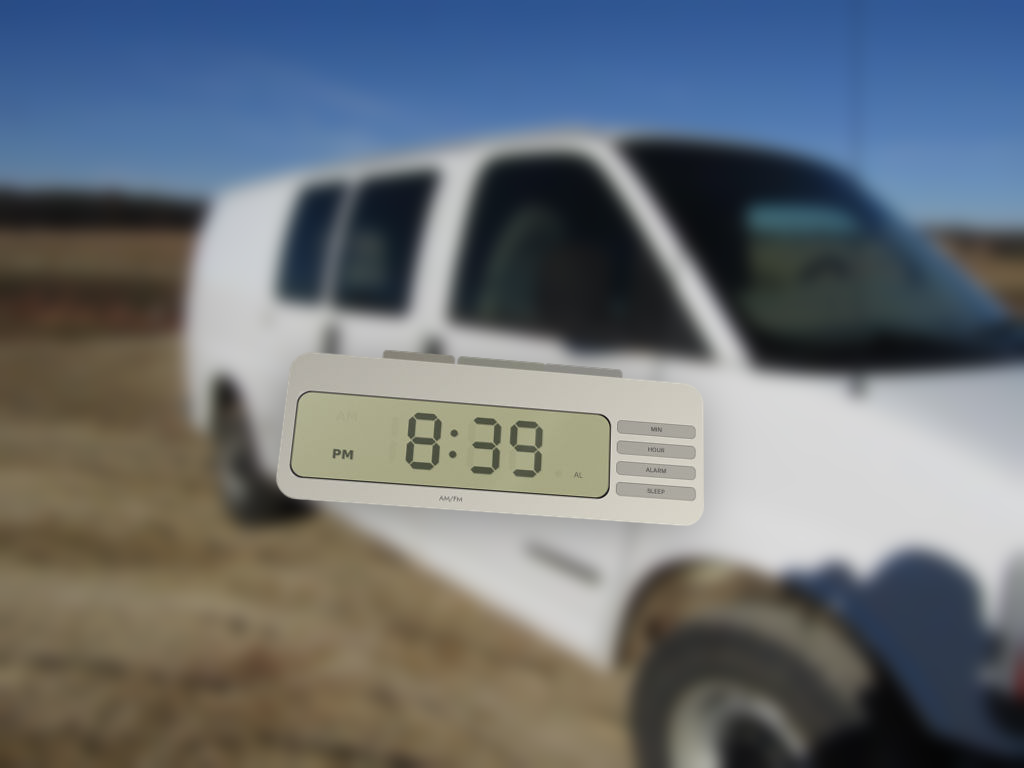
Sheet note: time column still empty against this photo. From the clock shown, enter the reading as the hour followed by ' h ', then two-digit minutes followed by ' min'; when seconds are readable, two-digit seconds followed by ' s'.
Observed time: 8 h 39 min
